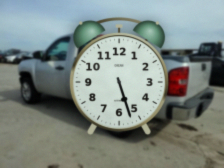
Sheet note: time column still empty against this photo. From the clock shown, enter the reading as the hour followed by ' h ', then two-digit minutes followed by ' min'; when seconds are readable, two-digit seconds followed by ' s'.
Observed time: 5 h 27 min
